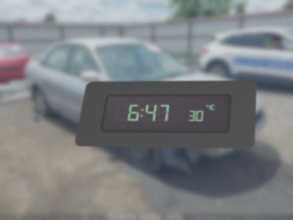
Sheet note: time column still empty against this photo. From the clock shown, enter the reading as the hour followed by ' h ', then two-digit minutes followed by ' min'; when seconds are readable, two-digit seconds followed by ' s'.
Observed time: 6 h 47 min
